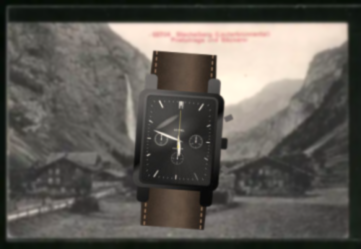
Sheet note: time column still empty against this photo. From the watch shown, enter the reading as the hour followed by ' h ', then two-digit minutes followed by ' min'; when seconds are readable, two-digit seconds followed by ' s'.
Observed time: 5 h 48 min
